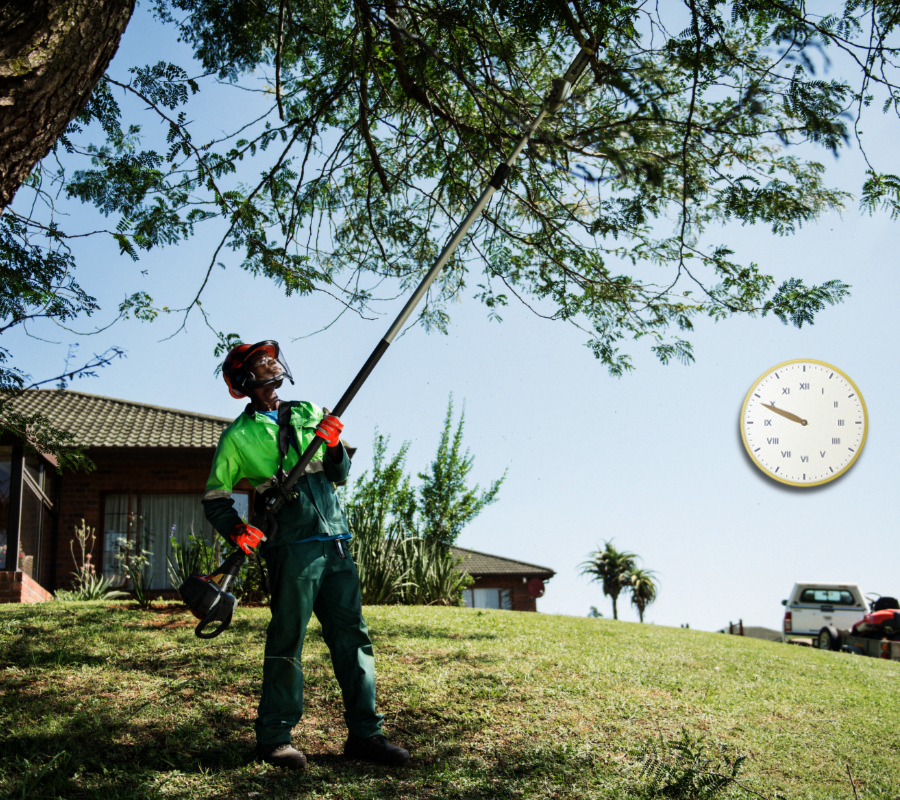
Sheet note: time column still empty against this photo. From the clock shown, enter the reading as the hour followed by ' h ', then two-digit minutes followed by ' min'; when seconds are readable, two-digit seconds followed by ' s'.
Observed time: 9 h 49 min
